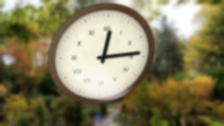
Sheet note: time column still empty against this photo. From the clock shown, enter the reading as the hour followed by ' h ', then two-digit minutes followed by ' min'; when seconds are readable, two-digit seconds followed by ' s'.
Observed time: 12 h 14 min
